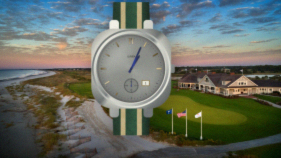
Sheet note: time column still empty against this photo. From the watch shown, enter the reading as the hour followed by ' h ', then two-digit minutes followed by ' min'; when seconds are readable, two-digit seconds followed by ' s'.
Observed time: 1 h 04 min
